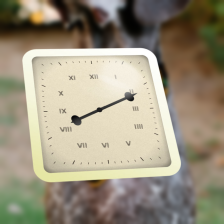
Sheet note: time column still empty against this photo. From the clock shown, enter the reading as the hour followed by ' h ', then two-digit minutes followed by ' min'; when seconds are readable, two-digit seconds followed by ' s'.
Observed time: 8 h 11 min
